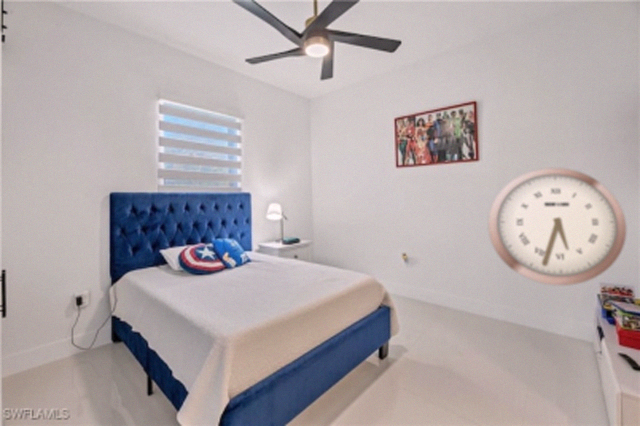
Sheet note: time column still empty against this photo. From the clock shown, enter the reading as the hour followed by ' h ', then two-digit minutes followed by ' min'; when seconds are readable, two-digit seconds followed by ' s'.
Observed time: 5 h 33 min
